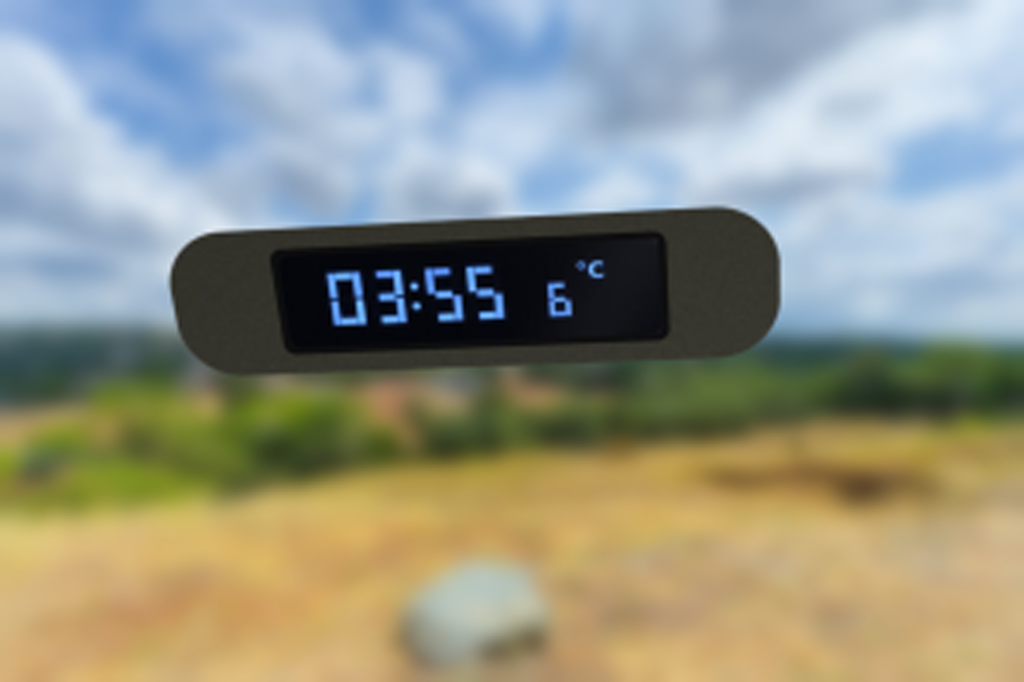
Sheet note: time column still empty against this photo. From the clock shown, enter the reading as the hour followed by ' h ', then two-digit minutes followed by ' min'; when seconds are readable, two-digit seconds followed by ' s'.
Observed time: 3 h 55 min
